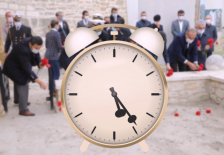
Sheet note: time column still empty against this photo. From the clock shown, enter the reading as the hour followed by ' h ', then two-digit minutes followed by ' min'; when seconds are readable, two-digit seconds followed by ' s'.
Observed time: 5 h 24 min
